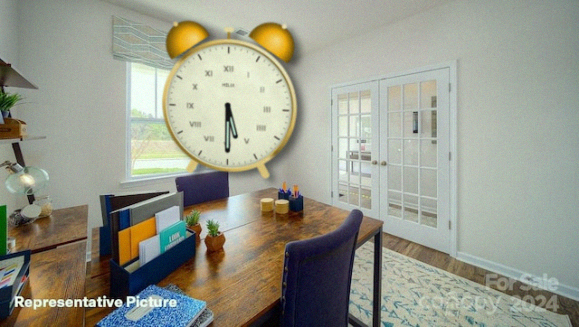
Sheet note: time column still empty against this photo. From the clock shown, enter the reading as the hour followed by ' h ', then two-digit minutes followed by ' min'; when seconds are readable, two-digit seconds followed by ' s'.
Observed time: 5 h 30 min
